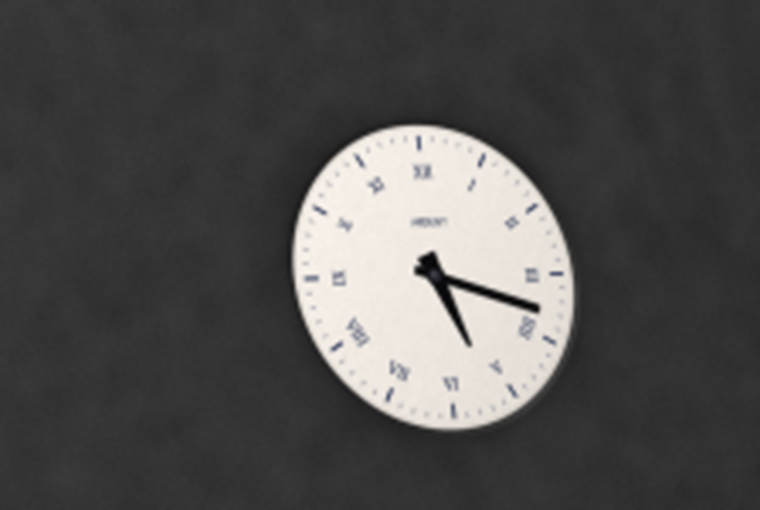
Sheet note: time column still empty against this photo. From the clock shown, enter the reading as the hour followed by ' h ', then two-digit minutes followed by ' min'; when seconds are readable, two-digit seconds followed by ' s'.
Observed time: 5 h 18 min
